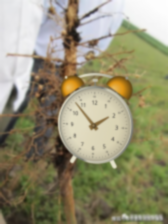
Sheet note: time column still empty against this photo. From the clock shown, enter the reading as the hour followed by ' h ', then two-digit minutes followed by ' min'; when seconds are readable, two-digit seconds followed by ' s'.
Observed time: 1 h 53 min
